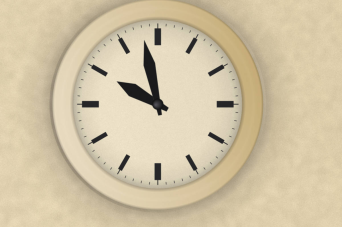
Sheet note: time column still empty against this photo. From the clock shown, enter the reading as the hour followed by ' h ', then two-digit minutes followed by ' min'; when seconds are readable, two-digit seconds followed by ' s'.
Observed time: 9 h 58 min
